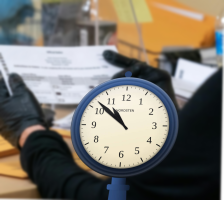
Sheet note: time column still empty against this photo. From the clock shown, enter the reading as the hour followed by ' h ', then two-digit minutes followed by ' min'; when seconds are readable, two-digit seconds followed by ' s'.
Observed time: 10 h 52 min
